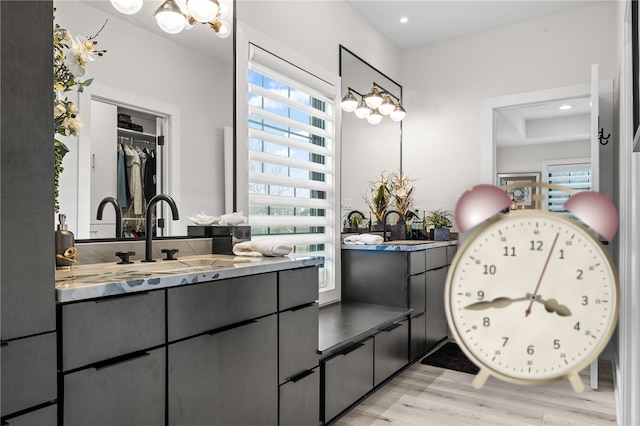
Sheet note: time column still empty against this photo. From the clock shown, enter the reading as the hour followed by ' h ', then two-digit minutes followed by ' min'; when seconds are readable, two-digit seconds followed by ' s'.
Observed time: 3 h 43 min 03 s
